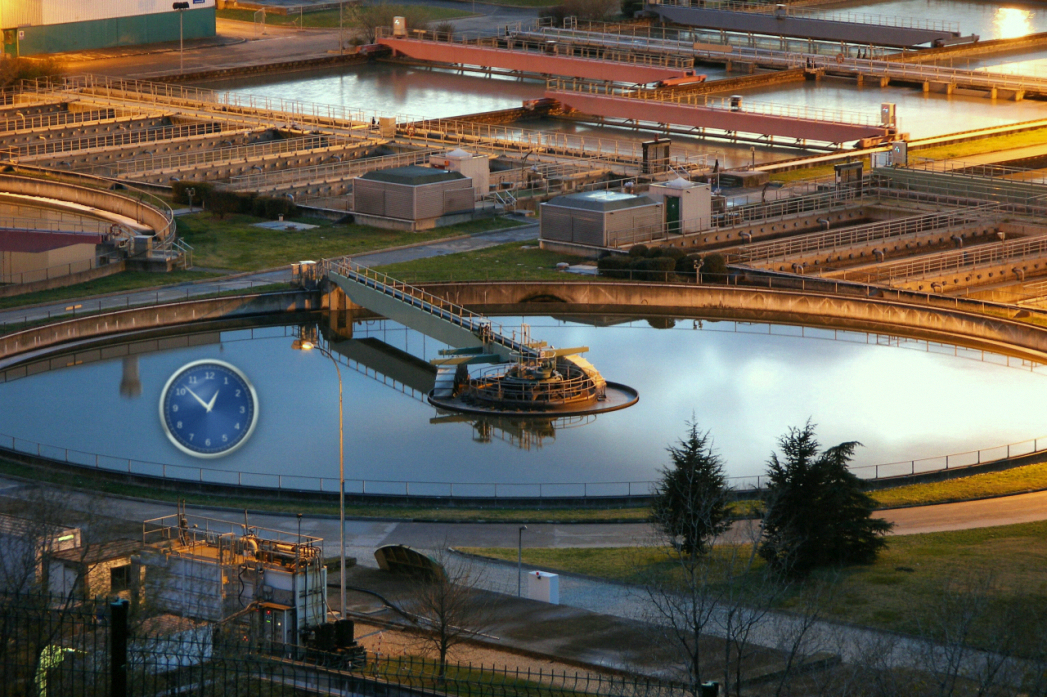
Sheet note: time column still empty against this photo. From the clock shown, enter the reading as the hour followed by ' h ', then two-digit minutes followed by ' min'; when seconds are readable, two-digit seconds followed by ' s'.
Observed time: 12 h 52 min
